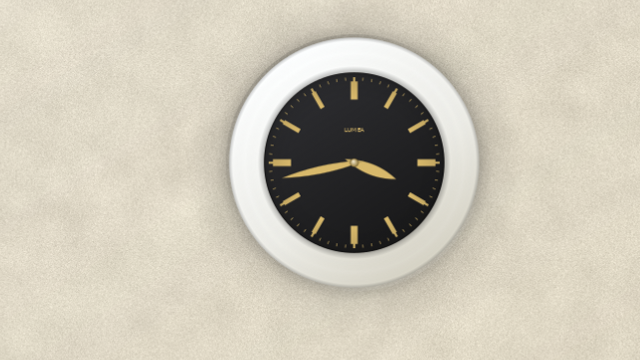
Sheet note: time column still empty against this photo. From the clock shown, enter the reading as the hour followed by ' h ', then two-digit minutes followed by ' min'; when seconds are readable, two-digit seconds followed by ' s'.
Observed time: 3 h 43 min
